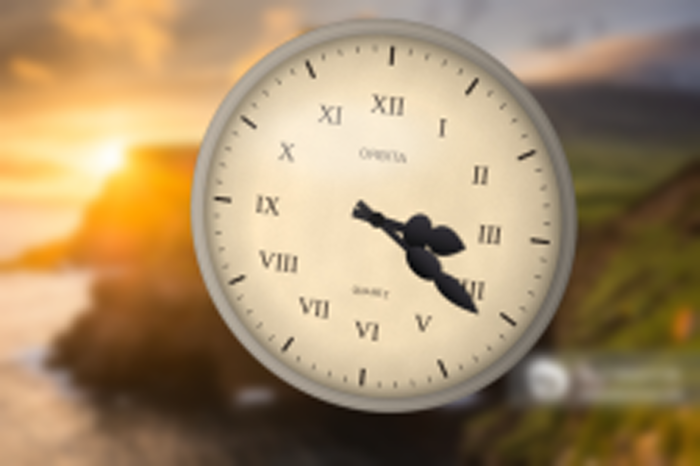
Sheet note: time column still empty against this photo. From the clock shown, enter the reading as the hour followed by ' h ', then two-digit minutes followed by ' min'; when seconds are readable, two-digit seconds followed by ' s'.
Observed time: 3 h 21 min
